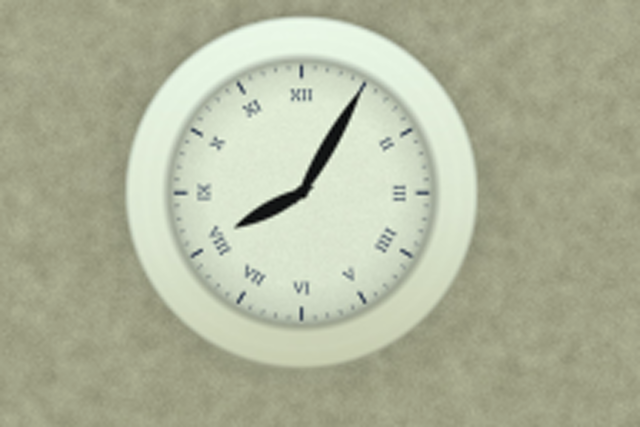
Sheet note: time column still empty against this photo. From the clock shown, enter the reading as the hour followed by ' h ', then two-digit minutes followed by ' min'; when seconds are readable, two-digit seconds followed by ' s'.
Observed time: 8 h 05 min
